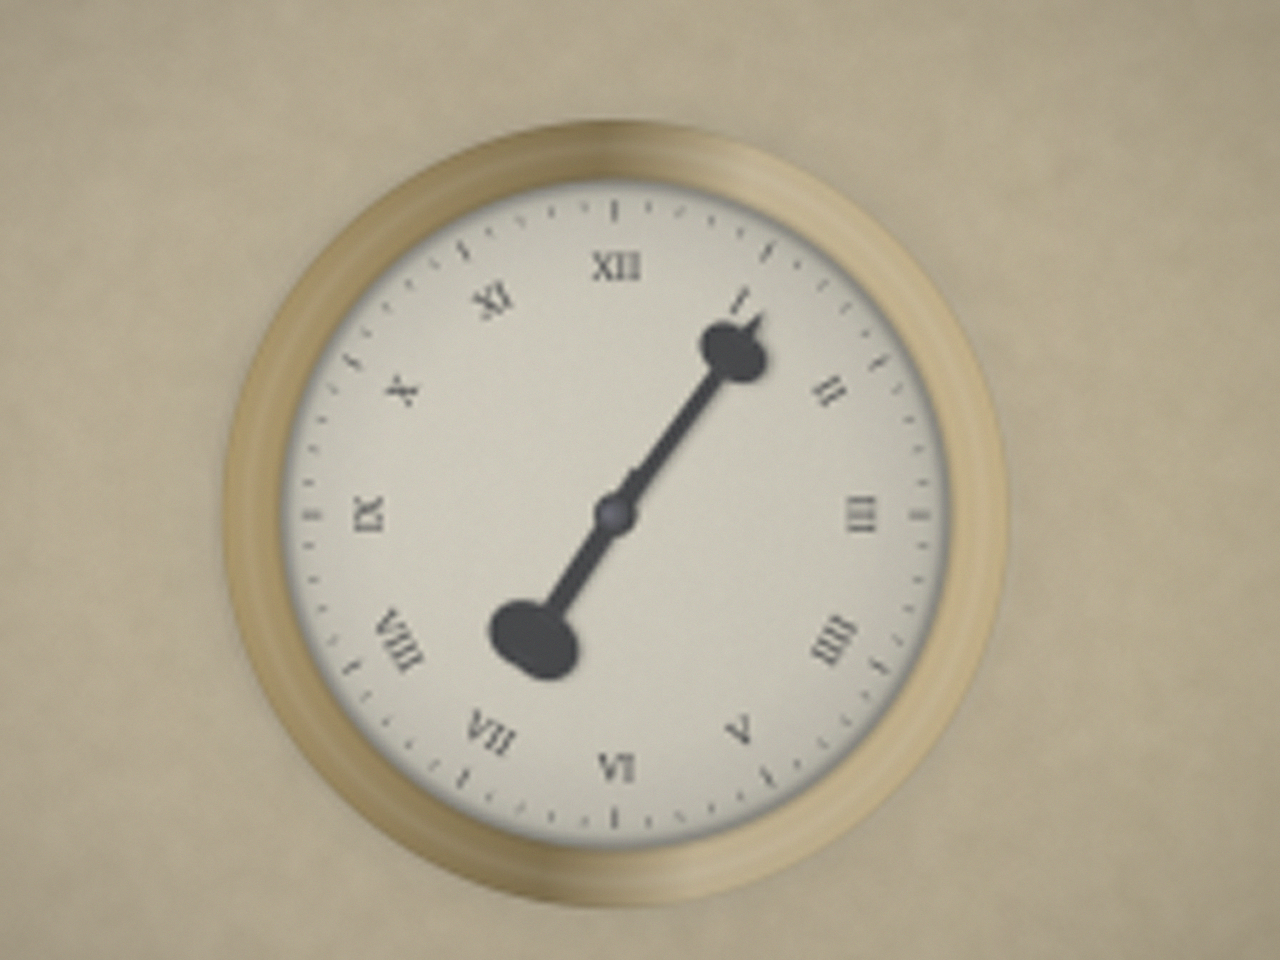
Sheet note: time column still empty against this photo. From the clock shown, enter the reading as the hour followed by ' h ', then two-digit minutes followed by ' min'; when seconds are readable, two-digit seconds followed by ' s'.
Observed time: 7 h 06 min
